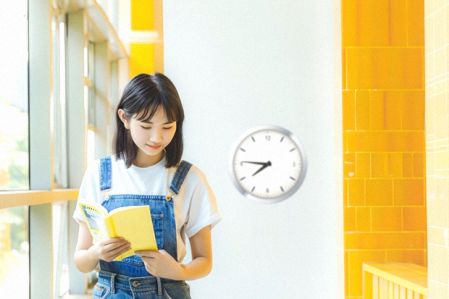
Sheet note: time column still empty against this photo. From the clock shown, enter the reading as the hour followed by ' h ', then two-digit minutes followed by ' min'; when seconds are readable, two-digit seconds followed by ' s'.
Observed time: 7 h 46 min
